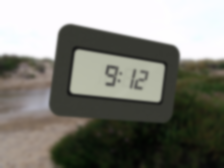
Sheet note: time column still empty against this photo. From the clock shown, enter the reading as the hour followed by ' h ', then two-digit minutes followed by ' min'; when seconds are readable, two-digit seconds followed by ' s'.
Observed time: 9 h 12 min
